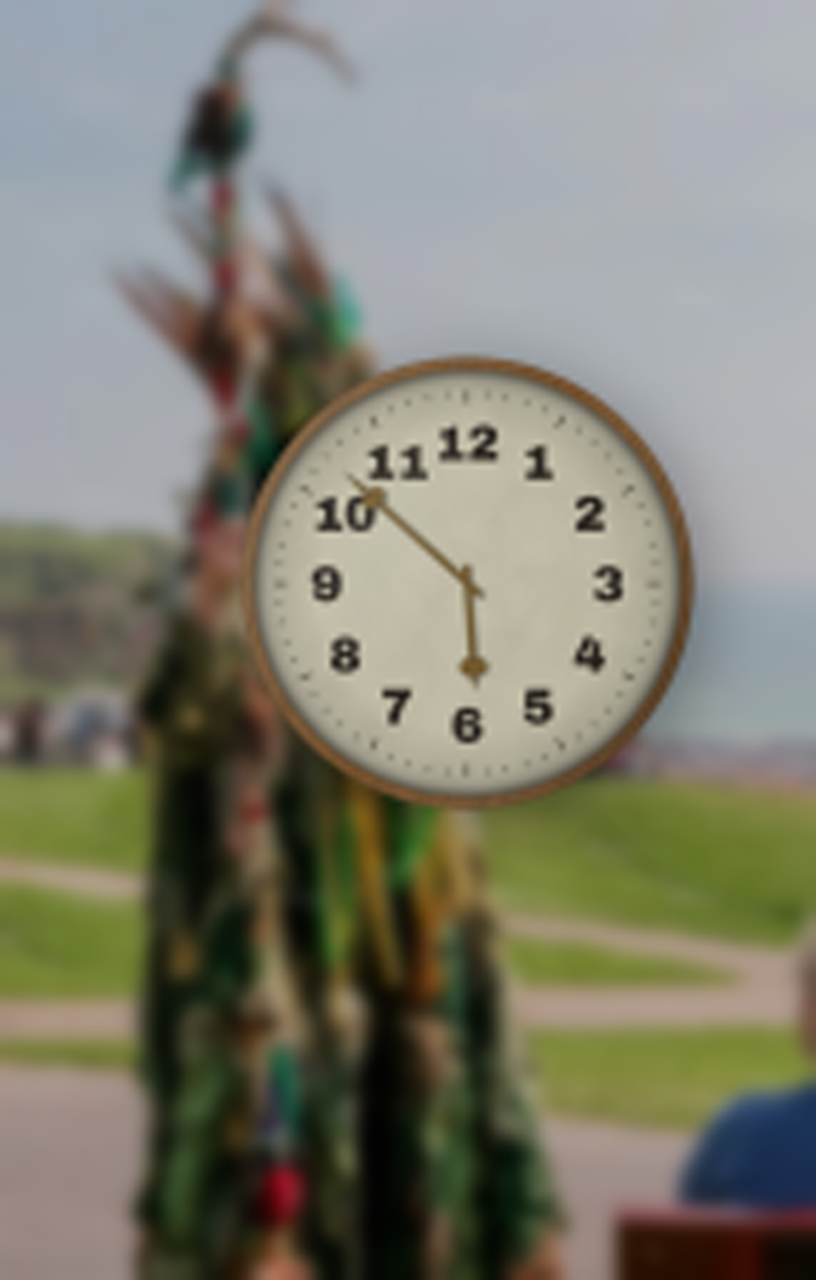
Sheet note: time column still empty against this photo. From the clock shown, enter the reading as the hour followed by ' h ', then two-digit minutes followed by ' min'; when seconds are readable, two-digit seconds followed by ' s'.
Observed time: 5 h 52 min
